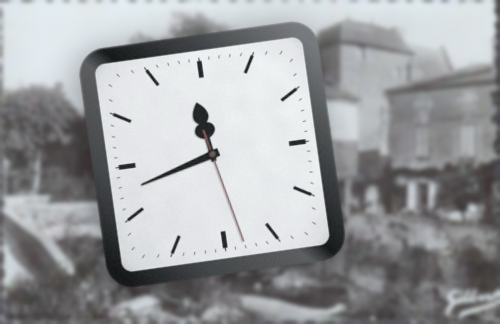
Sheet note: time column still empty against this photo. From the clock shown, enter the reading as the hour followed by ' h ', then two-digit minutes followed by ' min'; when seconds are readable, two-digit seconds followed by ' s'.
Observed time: 11 h 42 min 28 s
